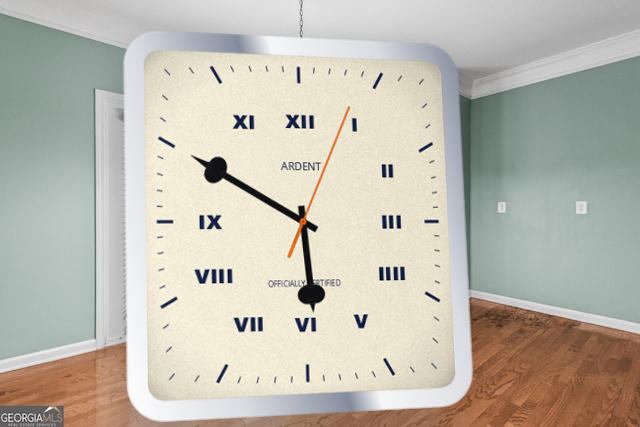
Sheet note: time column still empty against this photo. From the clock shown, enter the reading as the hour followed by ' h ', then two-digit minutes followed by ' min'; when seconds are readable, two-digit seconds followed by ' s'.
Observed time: 5 h 50 min 04 s
